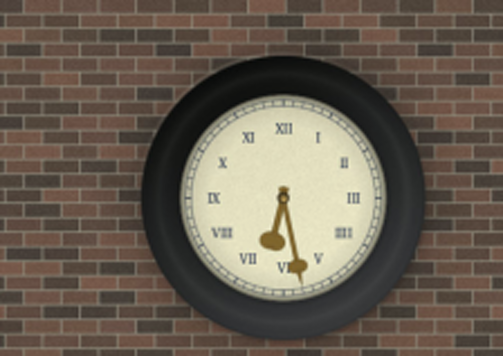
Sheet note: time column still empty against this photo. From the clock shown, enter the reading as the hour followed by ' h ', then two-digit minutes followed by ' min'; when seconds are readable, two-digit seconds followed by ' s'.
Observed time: 6 h 28 min
